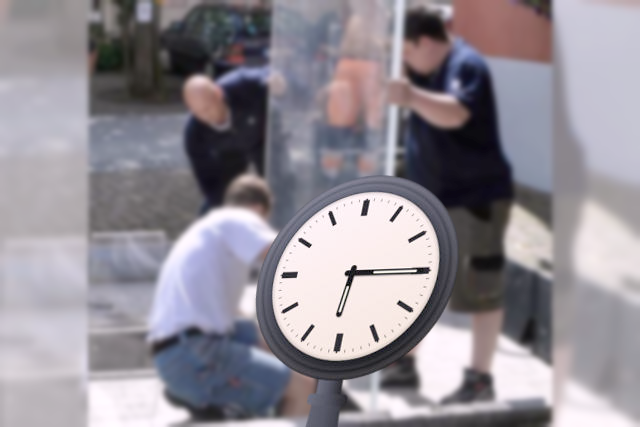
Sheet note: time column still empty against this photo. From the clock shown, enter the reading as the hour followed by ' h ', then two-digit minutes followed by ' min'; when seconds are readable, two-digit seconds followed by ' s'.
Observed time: 6 h 15 min
